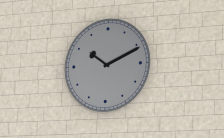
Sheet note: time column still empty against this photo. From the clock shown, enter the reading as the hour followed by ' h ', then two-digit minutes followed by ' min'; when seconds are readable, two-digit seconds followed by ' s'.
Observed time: 10 h 11 min
